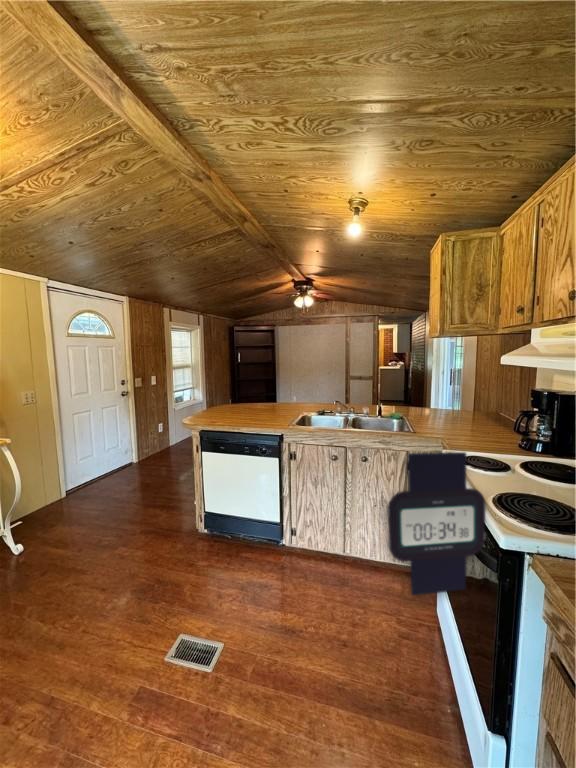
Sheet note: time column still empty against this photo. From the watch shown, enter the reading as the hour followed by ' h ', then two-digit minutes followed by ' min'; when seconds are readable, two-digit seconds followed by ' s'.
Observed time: 0 h 34 min
